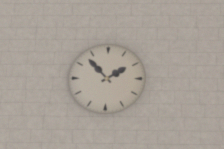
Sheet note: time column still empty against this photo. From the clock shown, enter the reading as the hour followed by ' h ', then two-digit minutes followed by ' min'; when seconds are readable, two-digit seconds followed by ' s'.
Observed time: 1 h 53 min
